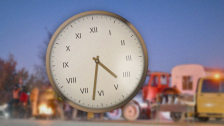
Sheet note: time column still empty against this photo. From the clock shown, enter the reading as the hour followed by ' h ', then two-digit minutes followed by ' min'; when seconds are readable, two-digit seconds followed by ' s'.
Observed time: 4 h 32 min
